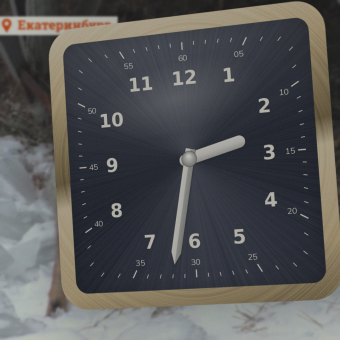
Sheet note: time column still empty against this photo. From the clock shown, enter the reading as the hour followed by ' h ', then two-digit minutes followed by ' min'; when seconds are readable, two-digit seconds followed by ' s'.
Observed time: 2 h 32 min
